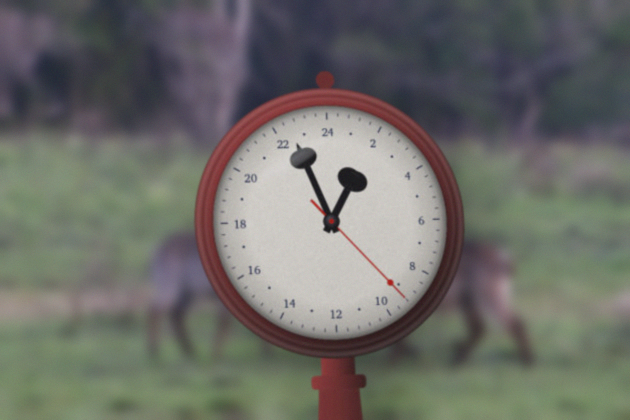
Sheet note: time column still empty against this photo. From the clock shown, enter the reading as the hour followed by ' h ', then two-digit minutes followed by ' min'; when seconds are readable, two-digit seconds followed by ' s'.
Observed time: 1 h 56 min 23 s
